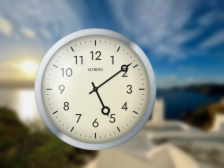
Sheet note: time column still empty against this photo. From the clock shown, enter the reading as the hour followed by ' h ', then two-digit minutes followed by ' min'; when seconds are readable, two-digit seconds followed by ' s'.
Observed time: 5 h 09 min
